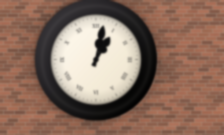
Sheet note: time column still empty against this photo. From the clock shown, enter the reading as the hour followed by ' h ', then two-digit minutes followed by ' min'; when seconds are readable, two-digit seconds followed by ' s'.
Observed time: 1 h 02 min
